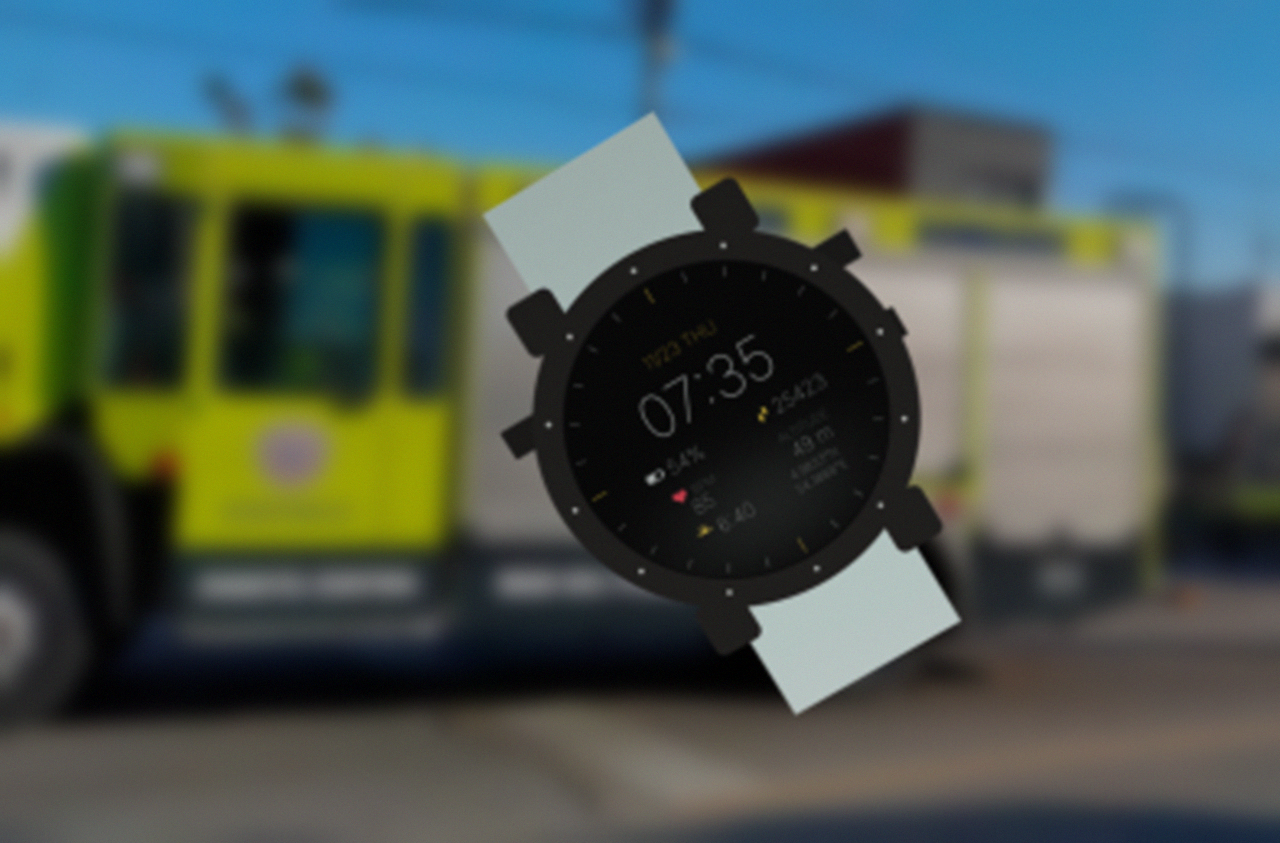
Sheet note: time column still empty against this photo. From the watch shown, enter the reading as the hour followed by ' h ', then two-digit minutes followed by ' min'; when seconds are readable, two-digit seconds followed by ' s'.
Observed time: 7 h 35 min
